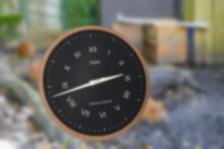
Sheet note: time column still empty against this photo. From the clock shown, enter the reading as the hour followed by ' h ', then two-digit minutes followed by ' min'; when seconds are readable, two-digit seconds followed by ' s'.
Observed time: 2 h 43 min
